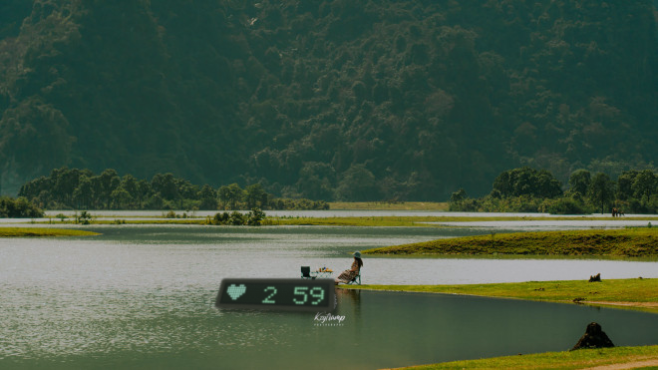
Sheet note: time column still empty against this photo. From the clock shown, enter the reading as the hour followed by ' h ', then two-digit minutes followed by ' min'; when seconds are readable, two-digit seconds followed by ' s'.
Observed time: 2 h 59 min
